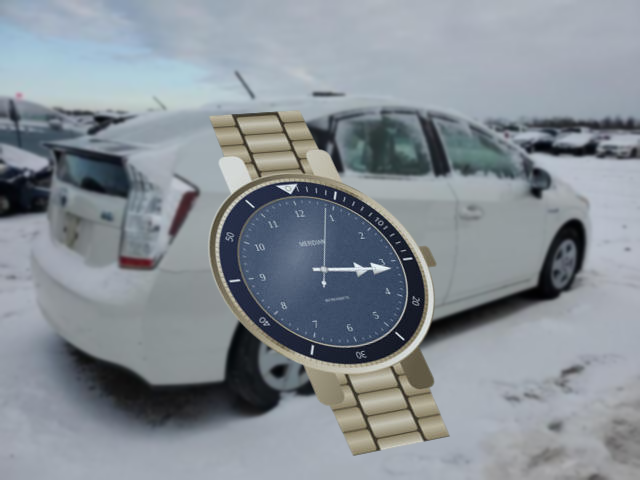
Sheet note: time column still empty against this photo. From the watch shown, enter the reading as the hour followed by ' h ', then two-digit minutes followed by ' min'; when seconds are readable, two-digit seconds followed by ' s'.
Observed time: 3 h 16 min 04 s
